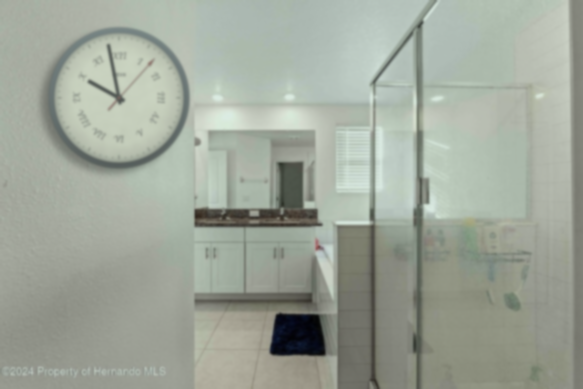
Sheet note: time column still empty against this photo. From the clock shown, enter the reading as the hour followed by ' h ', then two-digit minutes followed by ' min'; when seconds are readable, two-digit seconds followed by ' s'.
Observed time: 9 h 58 min 07 s
